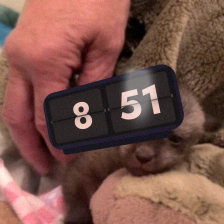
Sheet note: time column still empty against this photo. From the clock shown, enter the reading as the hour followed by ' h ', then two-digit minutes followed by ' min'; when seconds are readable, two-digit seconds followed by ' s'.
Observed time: 8 h 51 min
